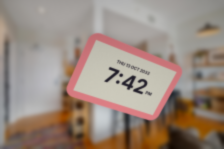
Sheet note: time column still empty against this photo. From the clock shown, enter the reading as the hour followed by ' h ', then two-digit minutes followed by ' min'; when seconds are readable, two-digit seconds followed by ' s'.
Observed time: 7 h 42 min
